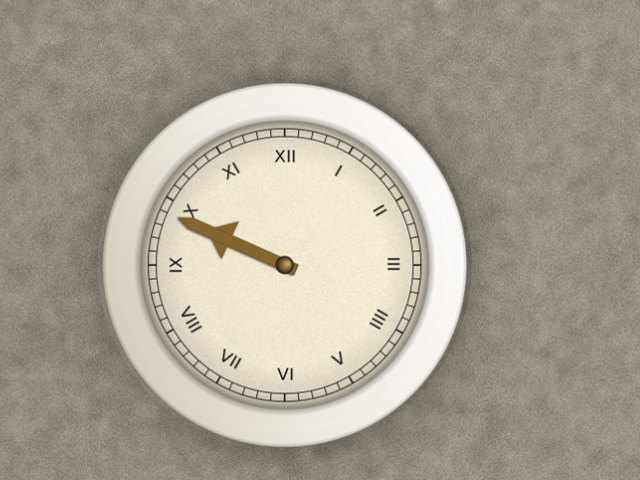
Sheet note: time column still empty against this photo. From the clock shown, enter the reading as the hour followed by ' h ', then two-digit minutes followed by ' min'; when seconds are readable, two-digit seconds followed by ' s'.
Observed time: 9 h 49 min
